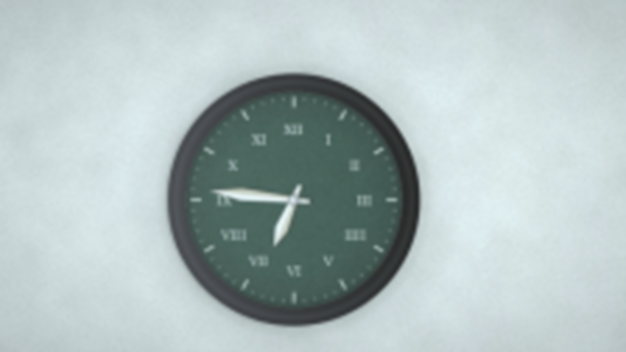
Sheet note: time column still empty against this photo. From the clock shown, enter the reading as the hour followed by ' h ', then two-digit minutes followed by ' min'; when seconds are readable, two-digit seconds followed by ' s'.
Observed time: 6 h 46 min
